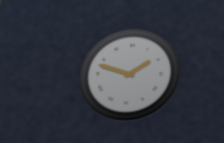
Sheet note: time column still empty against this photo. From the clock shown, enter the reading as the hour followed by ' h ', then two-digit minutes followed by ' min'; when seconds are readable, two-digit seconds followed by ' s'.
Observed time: 1 h 48 min
